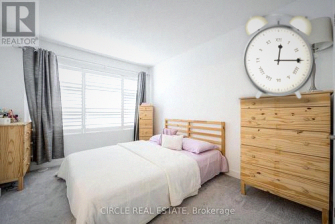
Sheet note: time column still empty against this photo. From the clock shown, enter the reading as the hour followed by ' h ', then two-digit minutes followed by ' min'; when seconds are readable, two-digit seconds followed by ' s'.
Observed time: 12 h 15 min
